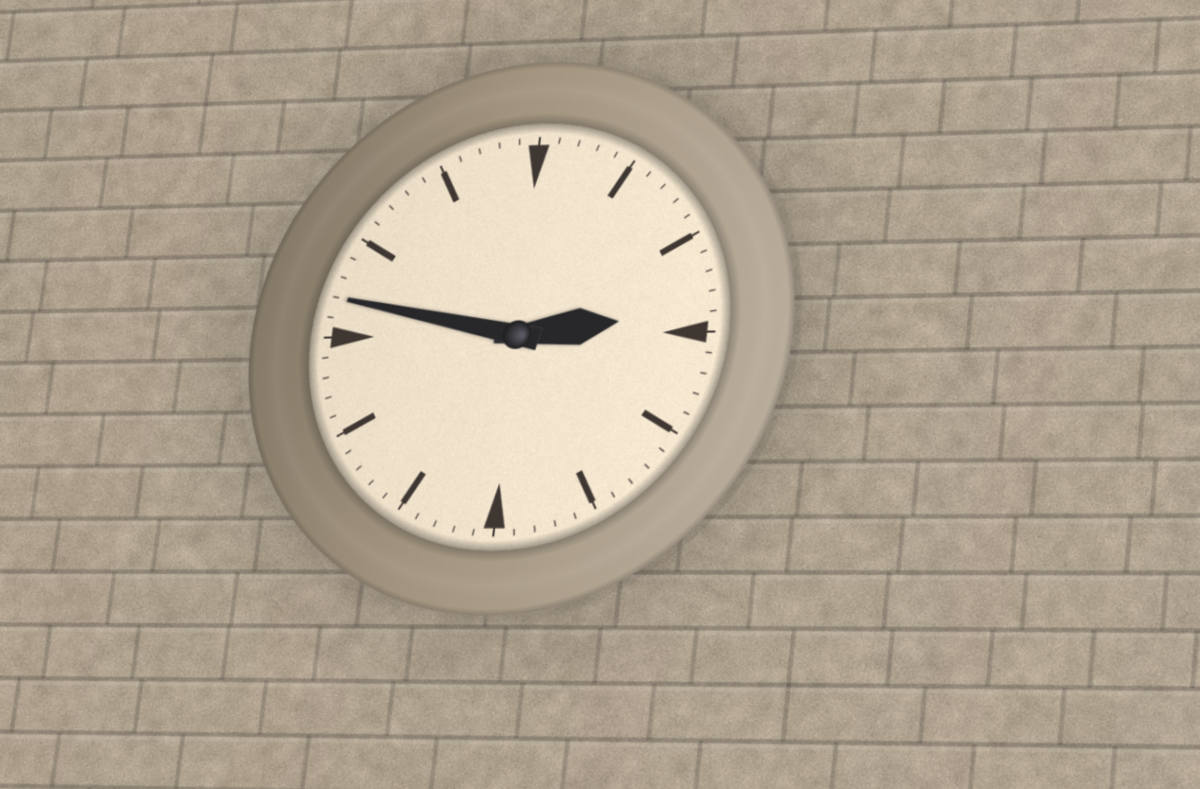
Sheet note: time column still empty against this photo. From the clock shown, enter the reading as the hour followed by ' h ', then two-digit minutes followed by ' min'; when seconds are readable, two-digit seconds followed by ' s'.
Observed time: 2 h 47 min
